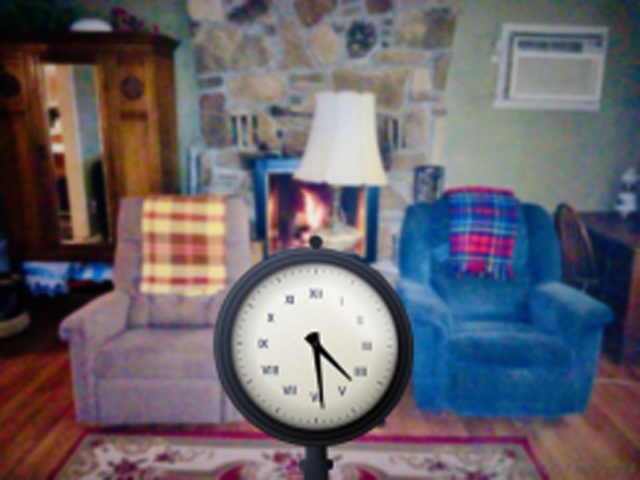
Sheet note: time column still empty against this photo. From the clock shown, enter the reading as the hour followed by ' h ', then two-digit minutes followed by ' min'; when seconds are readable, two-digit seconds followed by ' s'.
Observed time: 4 h 29 min
